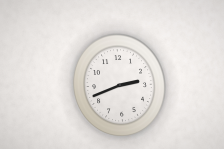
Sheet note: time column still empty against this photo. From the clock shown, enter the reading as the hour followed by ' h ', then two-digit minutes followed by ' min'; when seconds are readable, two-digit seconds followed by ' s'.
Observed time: 2 h 42 min
